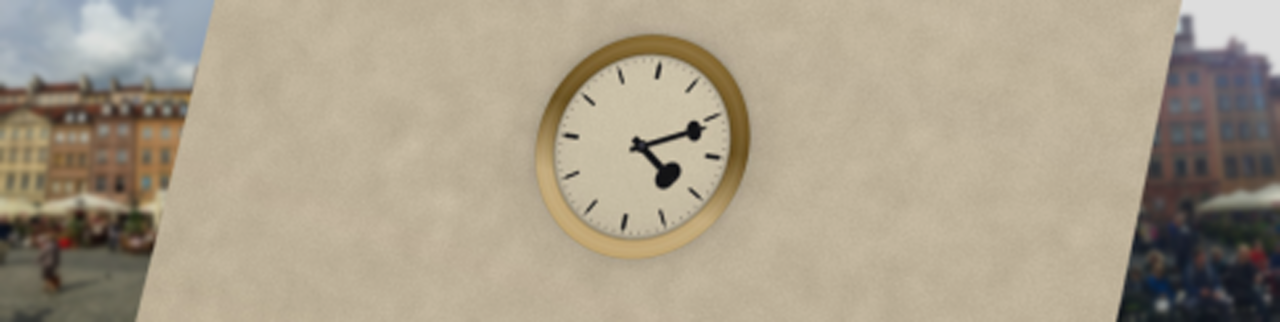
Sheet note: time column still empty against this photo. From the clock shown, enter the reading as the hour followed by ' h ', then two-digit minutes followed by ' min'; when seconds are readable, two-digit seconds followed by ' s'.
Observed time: 4 h 11 min
